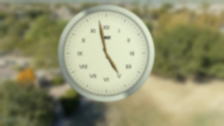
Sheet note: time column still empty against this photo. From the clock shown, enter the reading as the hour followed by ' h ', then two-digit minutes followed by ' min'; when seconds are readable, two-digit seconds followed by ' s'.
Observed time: 4 h 58 min
